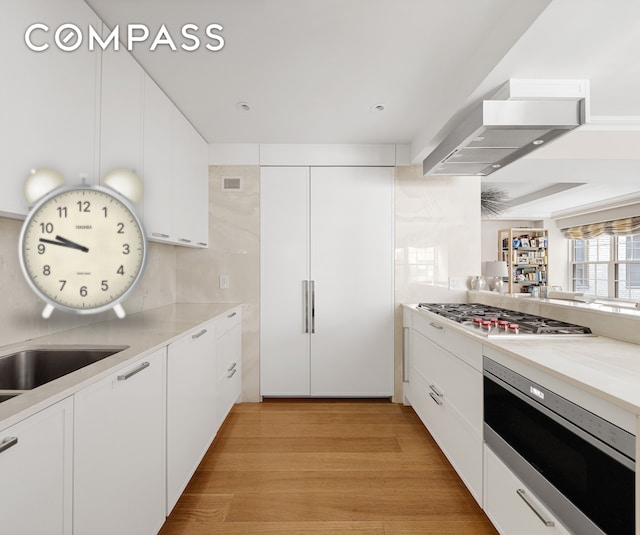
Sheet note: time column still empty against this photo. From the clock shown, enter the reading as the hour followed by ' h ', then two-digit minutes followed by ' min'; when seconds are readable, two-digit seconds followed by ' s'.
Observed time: 9 h 47 min
